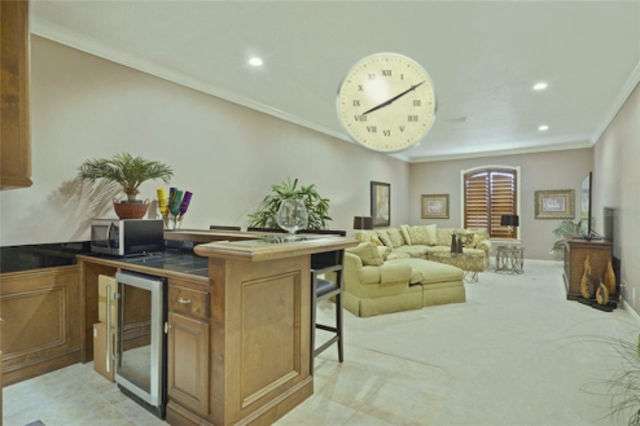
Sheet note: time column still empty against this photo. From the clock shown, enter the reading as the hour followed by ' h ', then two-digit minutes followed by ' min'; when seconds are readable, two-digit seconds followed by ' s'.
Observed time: 8 h 10 min
